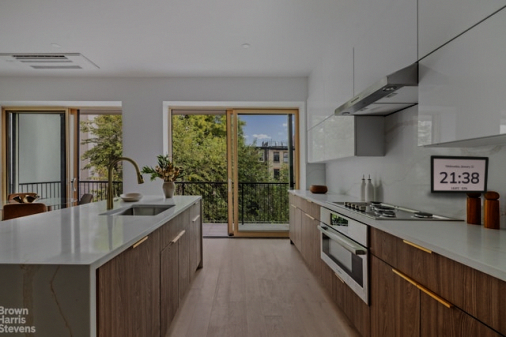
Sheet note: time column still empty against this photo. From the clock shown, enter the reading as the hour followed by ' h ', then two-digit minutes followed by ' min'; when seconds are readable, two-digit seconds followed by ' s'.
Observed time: 21 h 38 min
